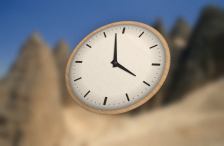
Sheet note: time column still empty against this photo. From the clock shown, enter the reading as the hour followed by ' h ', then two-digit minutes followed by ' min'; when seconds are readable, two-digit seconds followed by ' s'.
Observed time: 3 h 58 min
